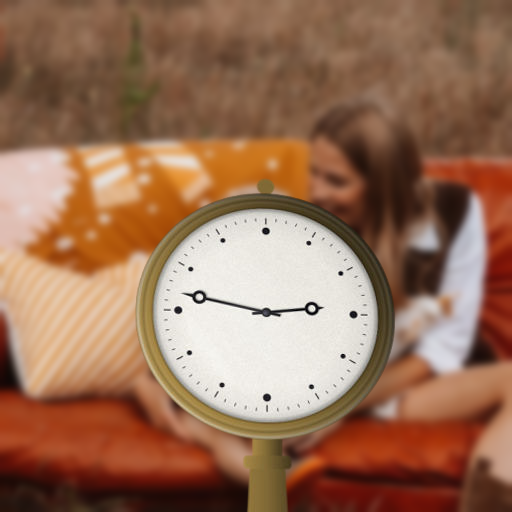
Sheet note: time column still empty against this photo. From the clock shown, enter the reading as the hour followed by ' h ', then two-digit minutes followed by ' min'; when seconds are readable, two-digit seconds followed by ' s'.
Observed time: 2 h 47 min
